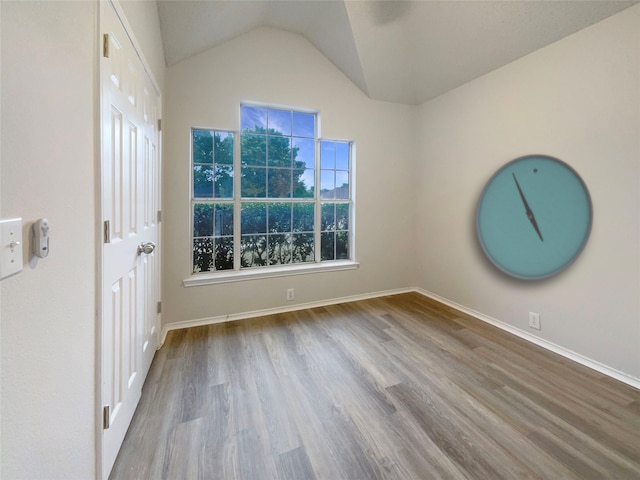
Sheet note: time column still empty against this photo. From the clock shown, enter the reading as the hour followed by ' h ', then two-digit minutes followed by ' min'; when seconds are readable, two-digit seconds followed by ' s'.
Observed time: 4 h 55 min
